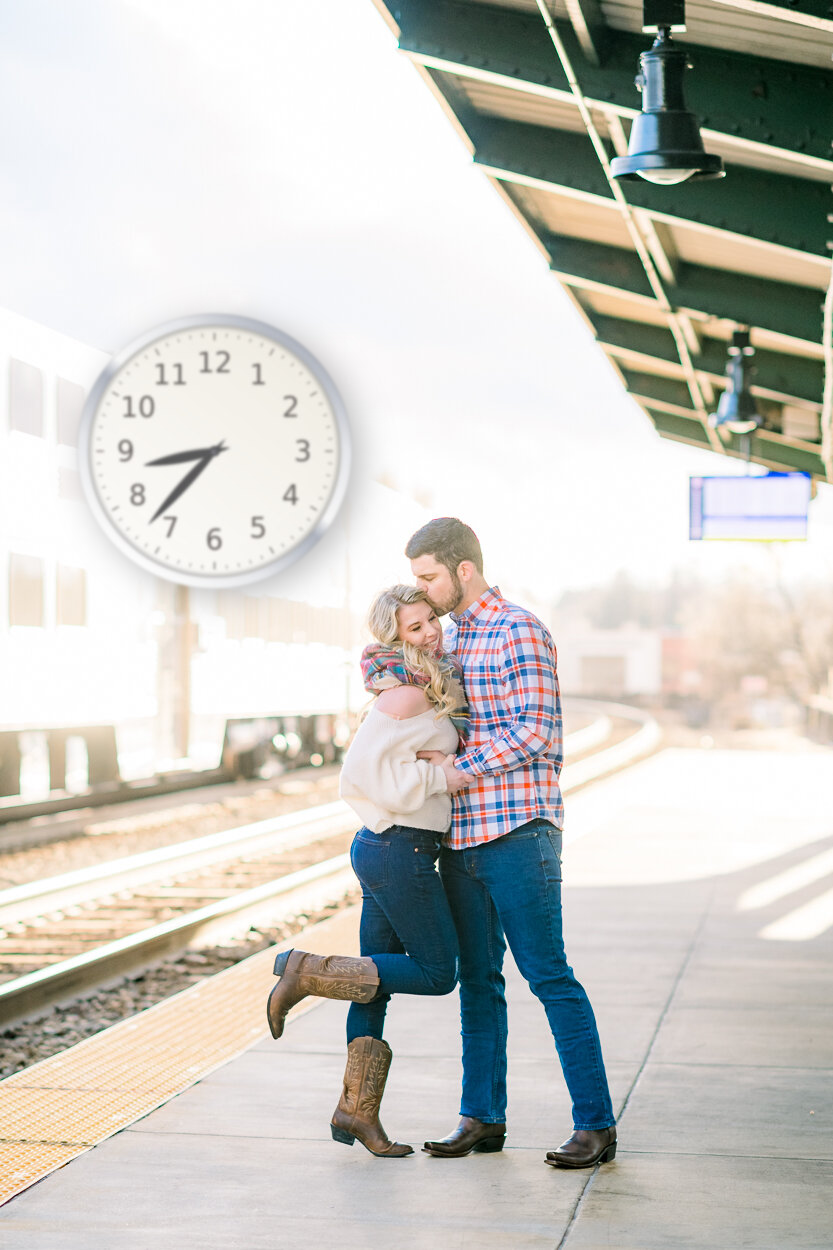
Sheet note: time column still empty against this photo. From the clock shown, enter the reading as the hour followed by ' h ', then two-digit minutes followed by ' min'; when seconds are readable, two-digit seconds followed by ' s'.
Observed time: 8 h 37 min
